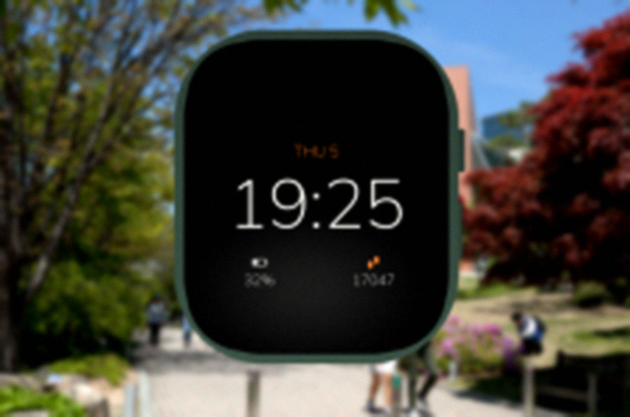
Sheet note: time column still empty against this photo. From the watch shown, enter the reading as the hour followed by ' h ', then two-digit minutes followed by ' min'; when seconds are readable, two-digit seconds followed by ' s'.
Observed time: 19 h 25 min
